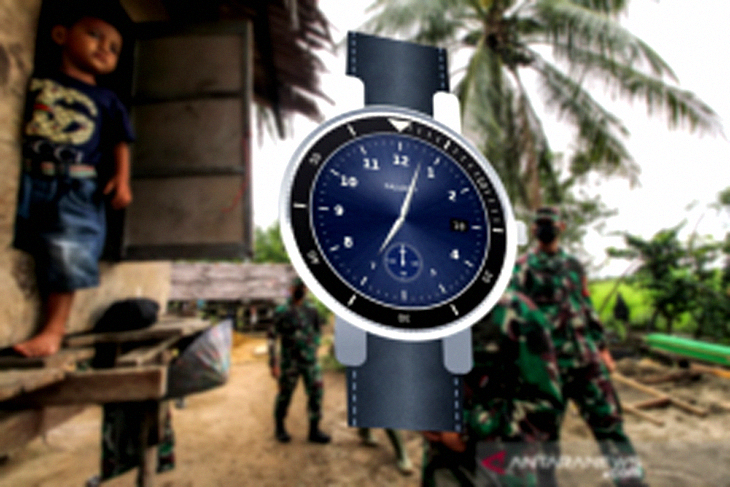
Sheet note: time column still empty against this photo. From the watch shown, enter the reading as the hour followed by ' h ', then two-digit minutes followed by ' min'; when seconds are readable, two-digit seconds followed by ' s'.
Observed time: 7 h 03 min
